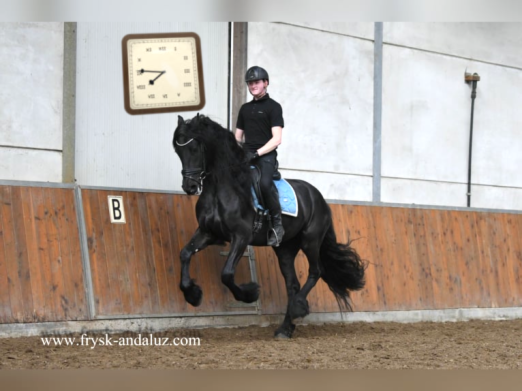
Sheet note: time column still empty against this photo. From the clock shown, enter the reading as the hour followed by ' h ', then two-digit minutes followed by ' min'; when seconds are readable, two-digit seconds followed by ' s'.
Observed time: 7 h 46 min
